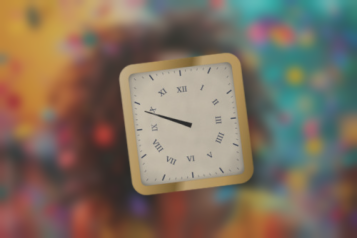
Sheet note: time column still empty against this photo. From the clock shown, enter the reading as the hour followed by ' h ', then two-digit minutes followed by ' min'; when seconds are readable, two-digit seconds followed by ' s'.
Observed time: 9 h 49 min
